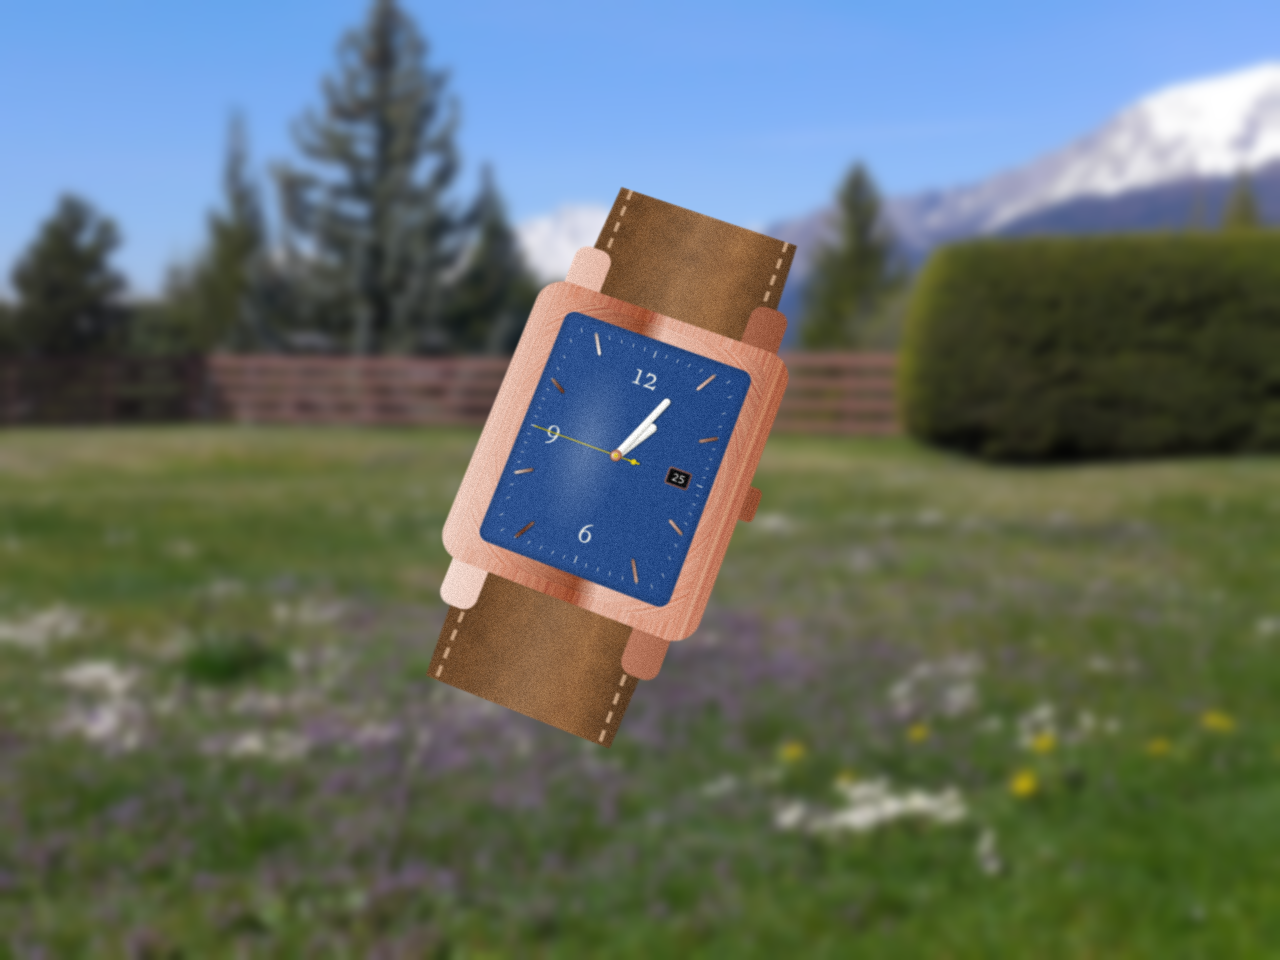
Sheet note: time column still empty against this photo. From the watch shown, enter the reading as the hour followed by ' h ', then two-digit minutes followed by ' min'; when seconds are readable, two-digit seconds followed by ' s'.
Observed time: 1 h 03 min 45 s
